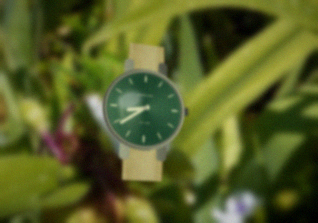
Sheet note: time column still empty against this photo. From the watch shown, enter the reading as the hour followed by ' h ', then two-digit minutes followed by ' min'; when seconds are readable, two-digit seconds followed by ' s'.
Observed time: 8 h 39 min
